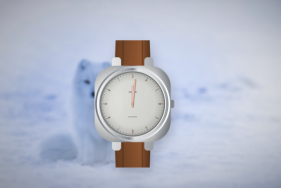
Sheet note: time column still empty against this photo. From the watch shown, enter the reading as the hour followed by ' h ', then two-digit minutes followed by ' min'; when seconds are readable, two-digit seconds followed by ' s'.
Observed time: 12 h 01 min
